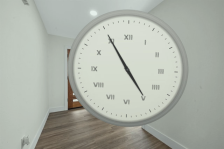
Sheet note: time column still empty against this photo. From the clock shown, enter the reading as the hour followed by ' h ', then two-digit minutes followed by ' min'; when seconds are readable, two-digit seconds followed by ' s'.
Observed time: 4 h 55 min
